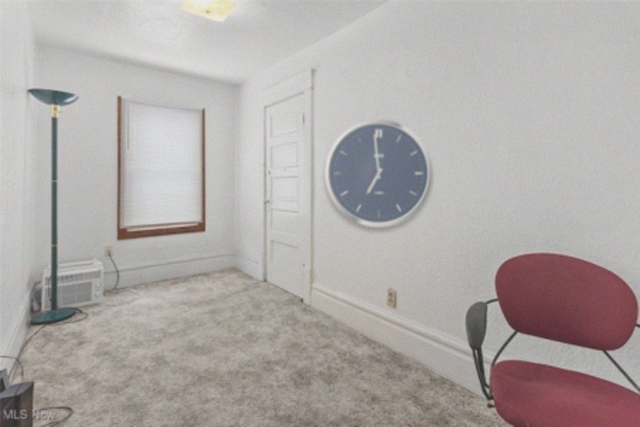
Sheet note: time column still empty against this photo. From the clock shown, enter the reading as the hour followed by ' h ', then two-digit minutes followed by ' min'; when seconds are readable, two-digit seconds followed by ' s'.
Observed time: 6 h 59 min
